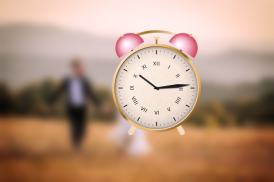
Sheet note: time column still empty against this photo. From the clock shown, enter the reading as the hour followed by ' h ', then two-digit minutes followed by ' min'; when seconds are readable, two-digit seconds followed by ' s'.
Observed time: 10 h 14 min
